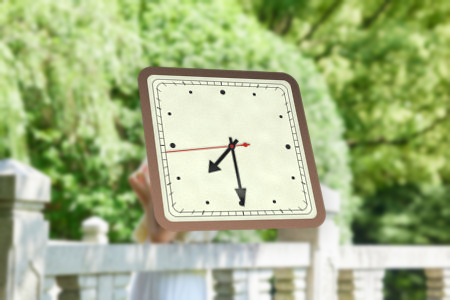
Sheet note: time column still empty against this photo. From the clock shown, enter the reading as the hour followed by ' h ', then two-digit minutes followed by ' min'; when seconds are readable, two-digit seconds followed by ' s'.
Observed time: 7 h 29 min 44 s
